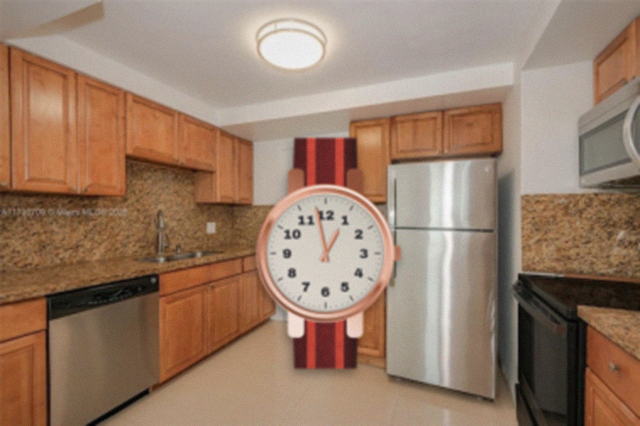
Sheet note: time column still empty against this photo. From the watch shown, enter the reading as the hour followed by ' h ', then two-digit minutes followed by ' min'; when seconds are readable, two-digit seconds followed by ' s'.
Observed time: 12 h 58 min
